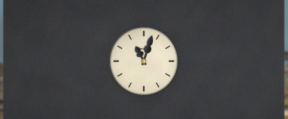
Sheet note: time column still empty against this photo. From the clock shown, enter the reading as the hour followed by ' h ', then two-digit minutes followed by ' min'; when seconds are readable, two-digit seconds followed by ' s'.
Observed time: 11 h 03 min
